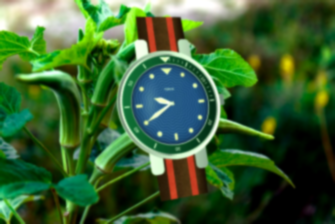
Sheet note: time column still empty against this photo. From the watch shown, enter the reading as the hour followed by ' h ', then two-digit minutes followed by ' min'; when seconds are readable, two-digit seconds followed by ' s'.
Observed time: 9 h 40 min
